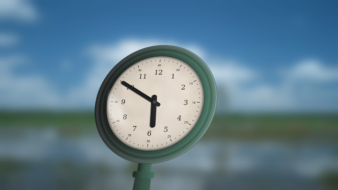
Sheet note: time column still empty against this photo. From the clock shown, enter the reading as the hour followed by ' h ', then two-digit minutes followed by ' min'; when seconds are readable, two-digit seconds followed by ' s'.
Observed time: 5 h 50 min
